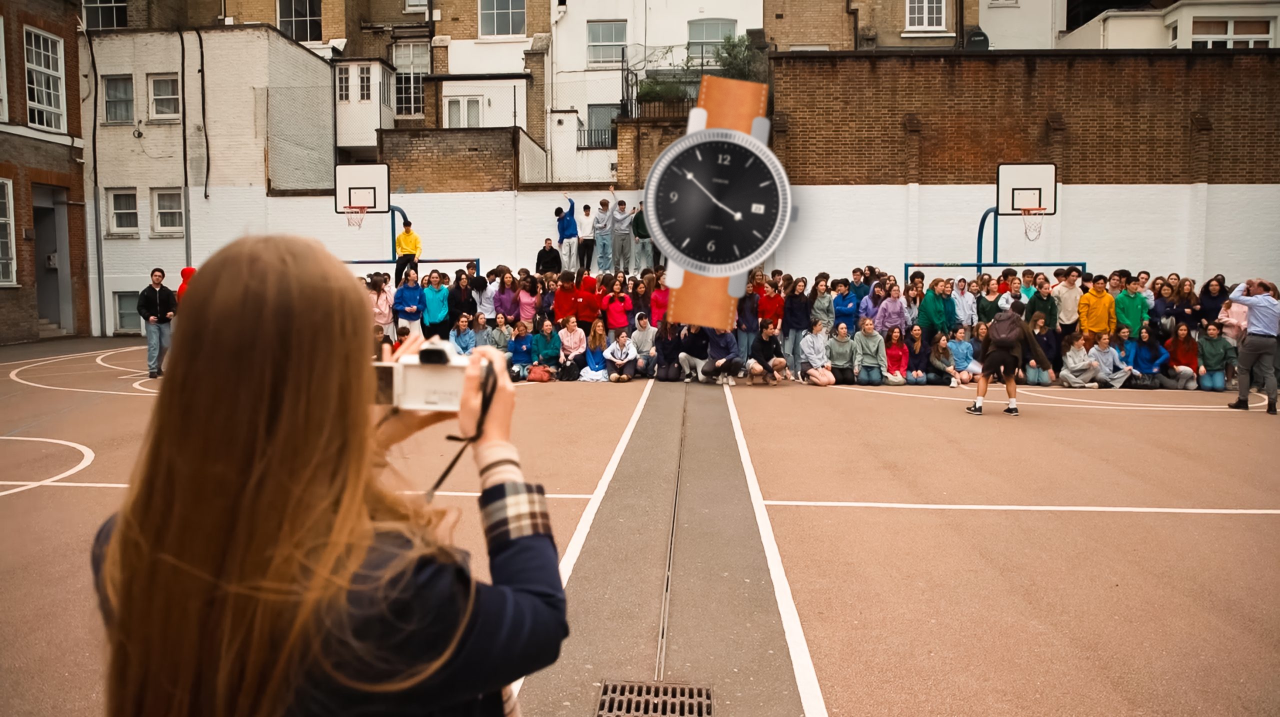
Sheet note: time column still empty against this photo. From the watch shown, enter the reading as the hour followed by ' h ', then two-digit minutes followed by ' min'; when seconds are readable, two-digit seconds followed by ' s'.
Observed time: 3 h 51 min
